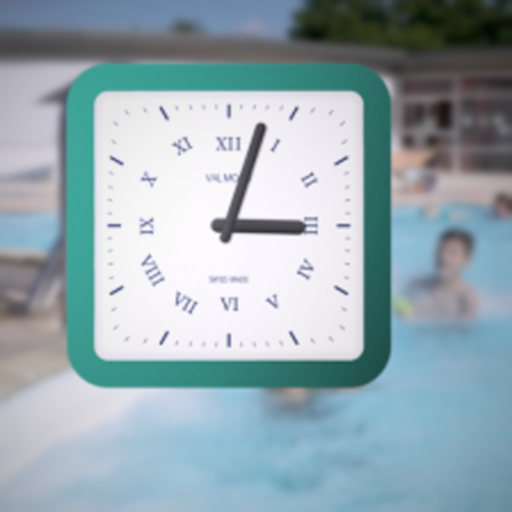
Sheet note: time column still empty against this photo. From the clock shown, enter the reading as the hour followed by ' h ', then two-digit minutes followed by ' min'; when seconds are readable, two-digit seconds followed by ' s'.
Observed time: 3 h 03 min
